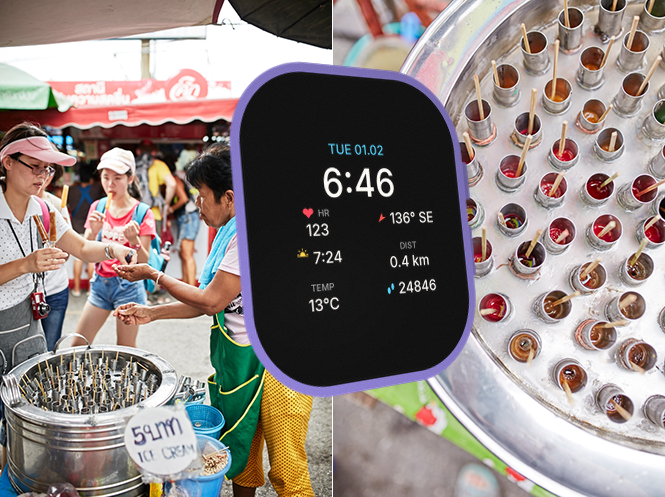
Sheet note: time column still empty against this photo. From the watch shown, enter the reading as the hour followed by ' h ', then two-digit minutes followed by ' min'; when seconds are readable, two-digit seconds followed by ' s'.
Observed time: 6 h 46 min
